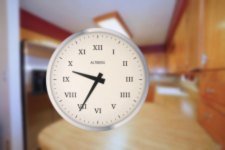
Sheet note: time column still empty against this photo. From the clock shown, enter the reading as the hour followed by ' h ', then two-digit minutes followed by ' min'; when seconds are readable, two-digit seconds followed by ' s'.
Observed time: 9 h 35 min
